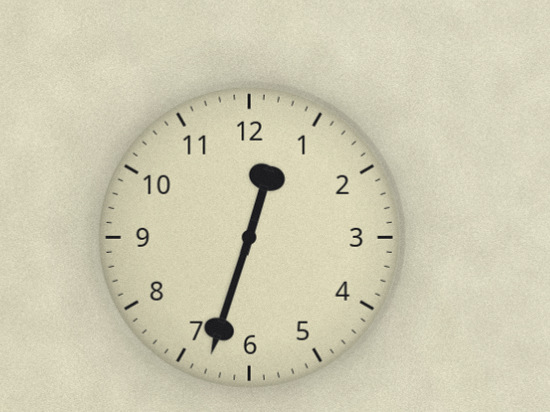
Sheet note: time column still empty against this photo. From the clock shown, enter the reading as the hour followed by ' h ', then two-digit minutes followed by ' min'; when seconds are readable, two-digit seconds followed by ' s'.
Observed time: 12 h 33 min
